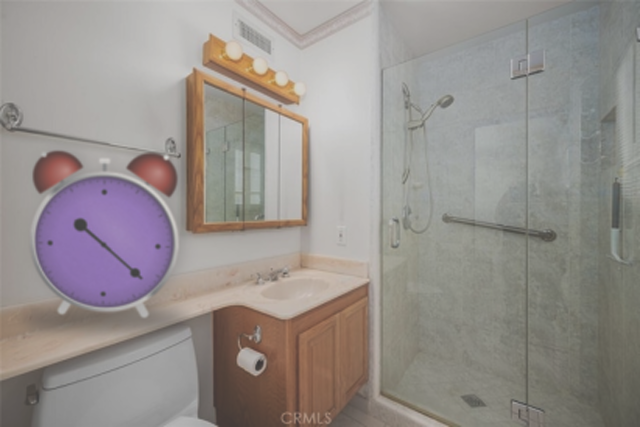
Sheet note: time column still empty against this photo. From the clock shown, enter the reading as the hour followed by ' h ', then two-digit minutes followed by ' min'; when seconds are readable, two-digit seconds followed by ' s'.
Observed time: 10 h 22 min
